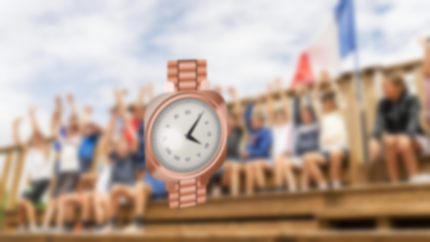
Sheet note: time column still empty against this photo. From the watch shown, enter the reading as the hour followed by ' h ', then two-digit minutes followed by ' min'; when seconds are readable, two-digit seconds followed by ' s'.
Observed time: 4 h 06 min
